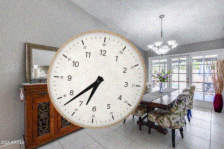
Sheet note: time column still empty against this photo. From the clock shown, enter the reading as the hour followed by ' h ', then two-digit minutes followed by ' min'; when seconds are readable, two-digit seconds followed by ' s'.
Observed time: 6 h 38 min
